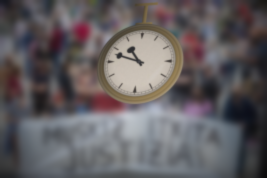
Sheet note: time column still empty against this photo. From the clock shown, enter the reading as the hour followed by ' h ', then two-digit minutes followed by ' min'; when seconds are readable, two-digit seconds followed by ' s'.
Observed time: 10 h 48 min
